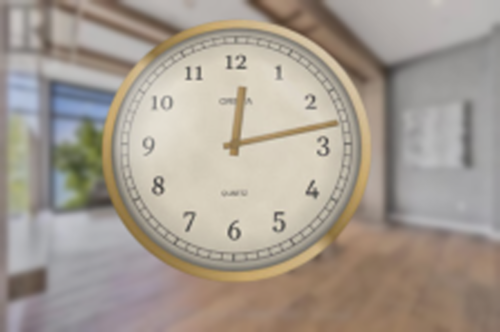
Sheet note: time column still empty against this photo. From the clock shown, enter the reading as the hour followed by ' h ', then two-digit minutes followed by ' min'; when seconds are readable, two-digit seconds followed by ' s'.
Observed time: 12 h 13 min
